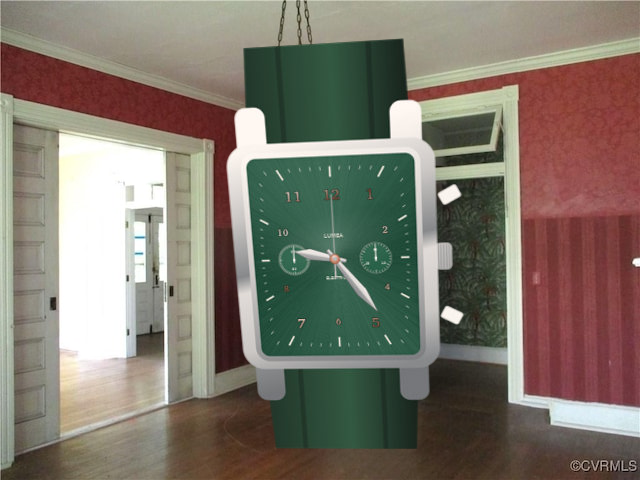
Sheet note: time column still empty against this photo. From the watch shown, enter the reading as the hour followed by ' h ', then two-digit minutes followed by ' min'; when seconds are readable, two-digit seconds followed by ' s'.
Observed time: 9 h 24 min
